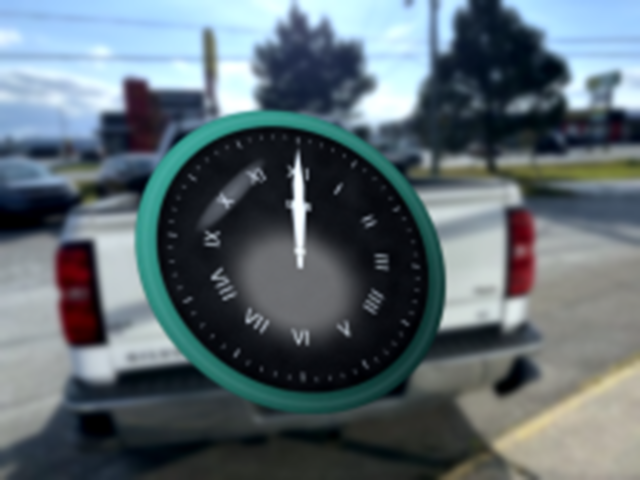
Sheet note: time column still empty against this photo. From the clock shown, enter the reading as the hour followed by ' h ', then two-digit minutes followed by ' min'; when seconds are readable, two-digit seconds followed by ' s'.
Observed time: 12 h 00 min
